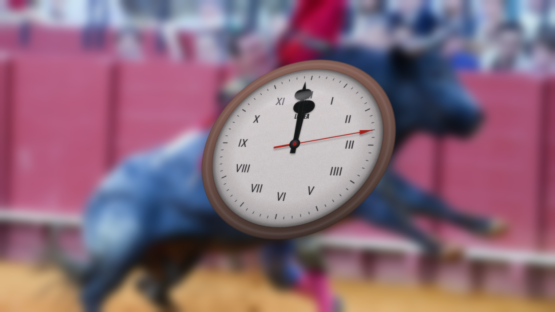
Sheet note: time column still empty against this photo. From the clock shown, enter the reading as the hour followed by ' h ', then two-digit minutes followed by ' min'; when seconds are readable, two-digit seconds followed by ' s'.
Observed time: 11 h 59 min 13 s
